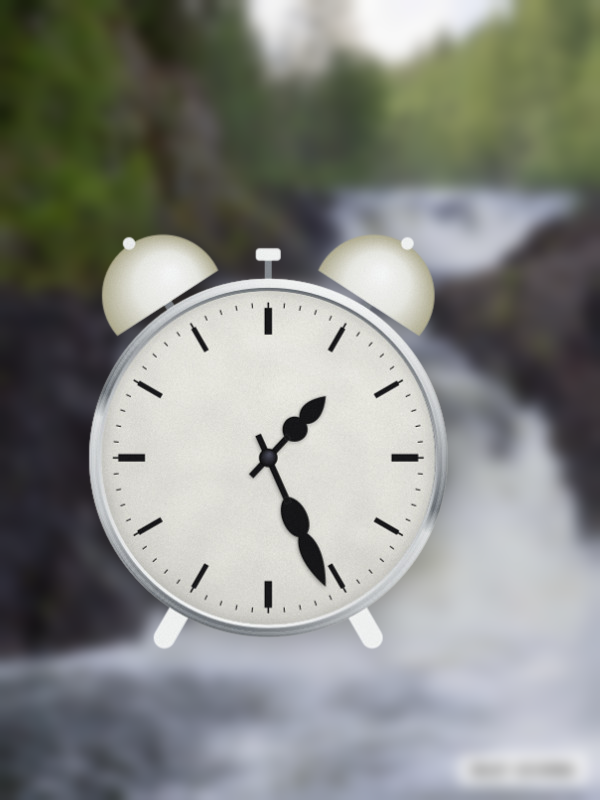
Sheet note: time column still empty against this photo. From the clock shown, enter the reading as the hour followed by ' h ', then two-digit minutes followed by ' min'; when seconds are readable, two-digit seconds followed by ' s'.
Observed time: 1 h 26 min
